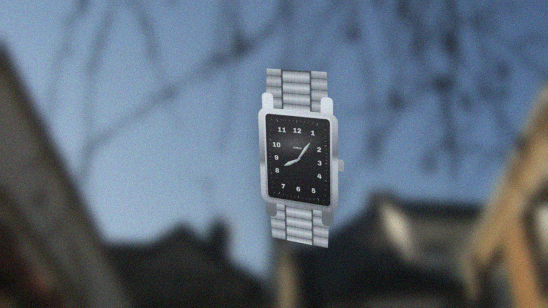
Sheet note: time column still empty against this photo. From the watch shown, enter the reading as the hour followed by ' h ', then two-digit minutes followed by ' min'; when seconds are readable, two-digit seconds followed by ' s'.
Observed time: 8 h 06 min
